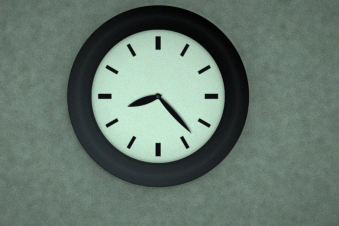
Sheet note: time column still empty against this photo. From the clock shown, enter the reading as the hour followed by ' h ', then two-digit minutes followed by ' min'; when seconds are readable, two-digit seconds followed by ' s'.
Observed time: 8 h 23 min
